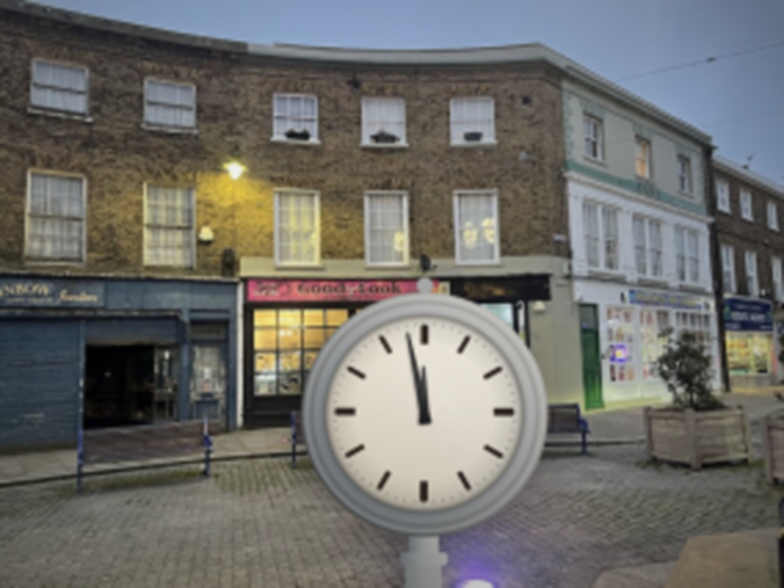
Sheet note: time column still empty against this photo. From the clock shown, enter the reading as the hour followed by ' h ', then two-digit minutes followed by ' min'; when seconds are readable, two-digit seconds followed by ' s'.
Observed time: 11 h 58 min
